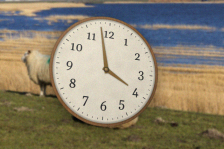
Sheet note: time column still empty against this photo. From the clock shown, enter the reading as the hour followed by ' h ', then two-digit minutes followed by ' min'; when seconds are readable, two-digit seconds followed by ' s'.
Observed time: 3 h 58 min
